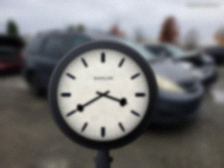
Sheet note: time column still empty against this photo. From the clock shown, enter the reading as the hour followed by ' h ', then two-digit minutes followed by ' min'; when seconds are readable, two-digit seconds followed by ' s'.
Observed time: 3 h 40 min
